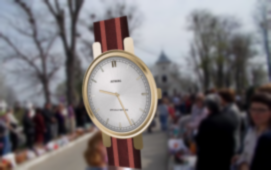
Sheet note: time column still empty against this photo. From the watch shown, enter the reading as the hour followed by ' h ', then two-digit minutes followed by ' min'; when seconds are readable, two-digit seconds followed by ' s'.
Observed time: 9 h 26 min
